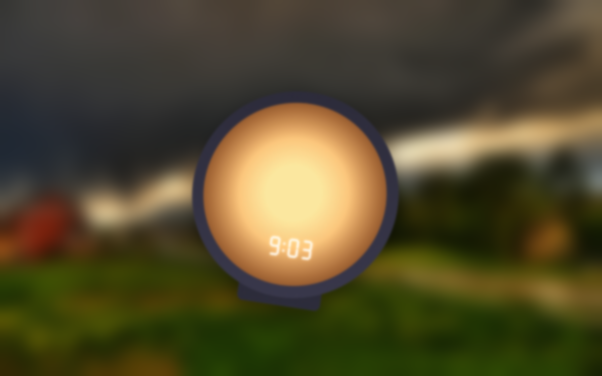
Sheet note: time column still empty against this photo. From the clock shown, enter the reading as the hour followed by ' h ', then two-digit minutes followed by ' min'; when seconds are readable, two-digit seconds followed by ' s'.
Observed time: 9 h 03 min
